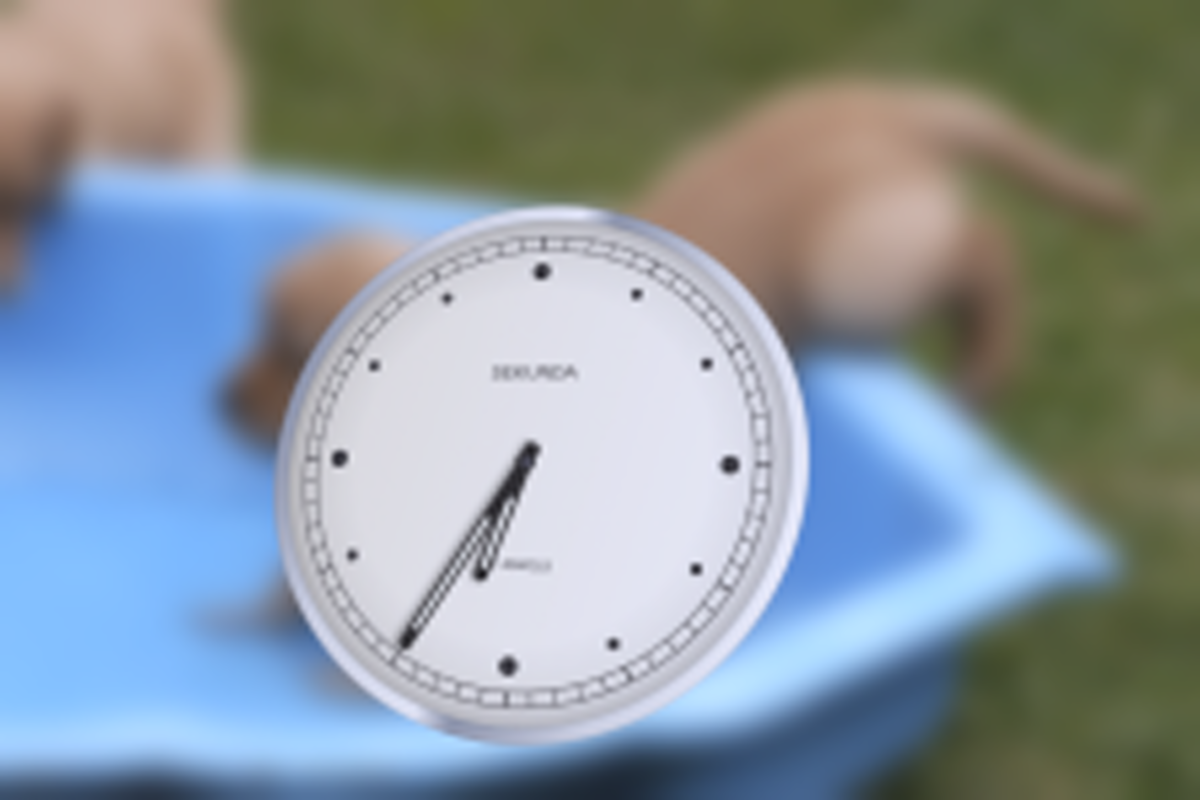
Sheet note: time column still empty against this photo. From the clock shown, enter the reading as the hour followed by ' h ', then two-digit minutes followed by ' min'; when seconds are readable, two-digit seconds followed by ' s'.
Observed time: 6 h 35 min
